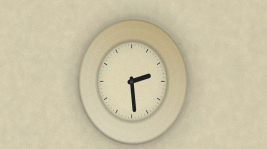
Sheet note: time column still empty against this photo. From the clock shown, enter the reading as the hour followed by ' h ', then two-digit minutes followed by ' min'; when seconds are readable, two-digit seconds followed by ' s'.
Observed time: 2 h 29 min
